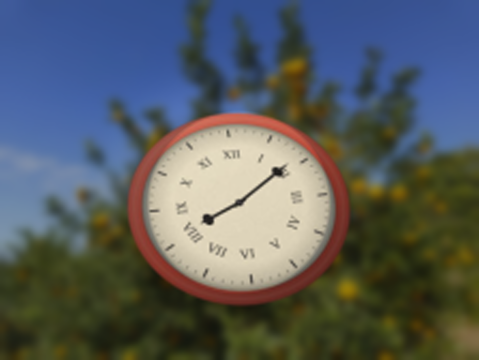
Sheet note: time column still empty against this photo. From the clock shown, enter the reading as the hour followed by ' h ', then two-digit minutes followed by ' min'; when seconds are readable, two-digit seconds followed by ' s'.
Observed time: 8 h 09 min
